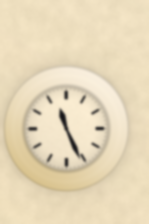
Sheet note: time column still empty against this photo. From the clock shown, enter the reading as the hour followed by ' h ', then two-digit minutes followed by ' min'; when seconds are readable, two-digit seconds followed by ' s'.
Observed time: 11 h 26 min
